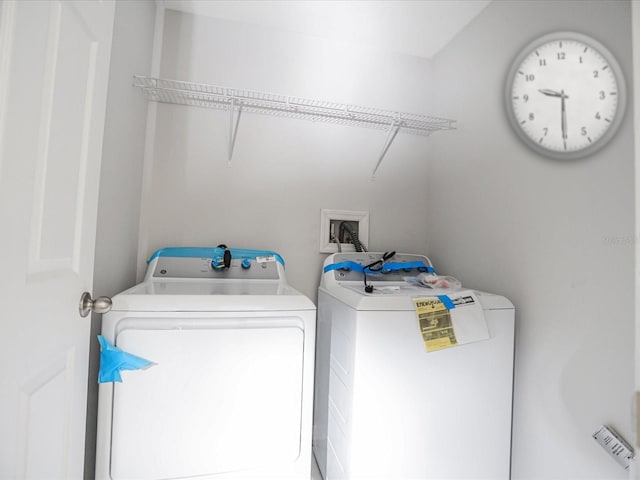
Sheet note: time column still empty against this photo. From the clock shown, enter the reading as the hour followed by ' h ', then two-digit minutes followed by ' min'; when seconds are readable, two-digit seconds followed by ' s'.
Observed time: 9 h 30 min
